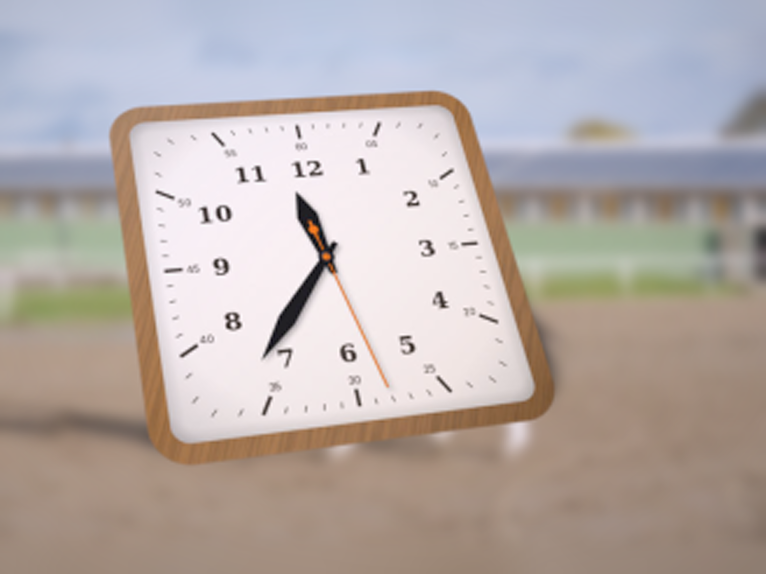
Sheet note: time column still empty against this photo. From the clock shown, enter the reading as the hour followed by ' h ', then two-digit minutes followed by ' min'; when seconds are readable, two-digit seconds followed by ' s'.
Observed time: 11 h 36 min 28 s
